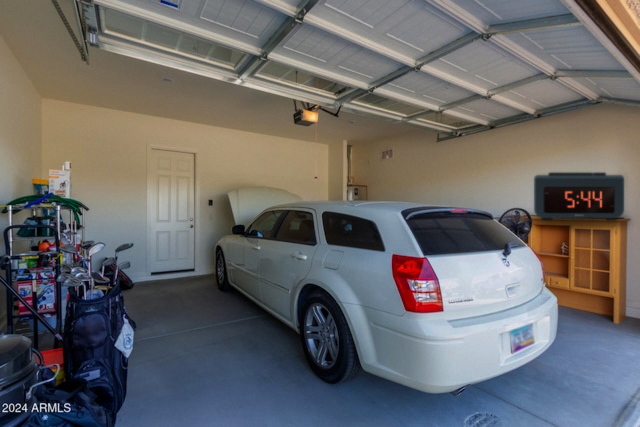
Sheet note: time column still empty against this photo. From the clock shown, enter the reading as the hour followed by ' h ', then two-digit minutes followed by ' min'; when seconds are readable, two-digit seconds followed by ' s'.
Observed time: 5 h 44 min
